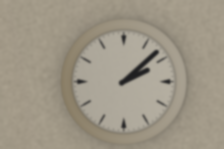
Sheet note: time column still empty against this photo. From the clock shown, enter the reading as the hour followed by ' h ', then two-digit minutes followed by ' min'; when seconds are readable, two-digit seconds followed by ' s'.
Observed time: 2 h 08 min
